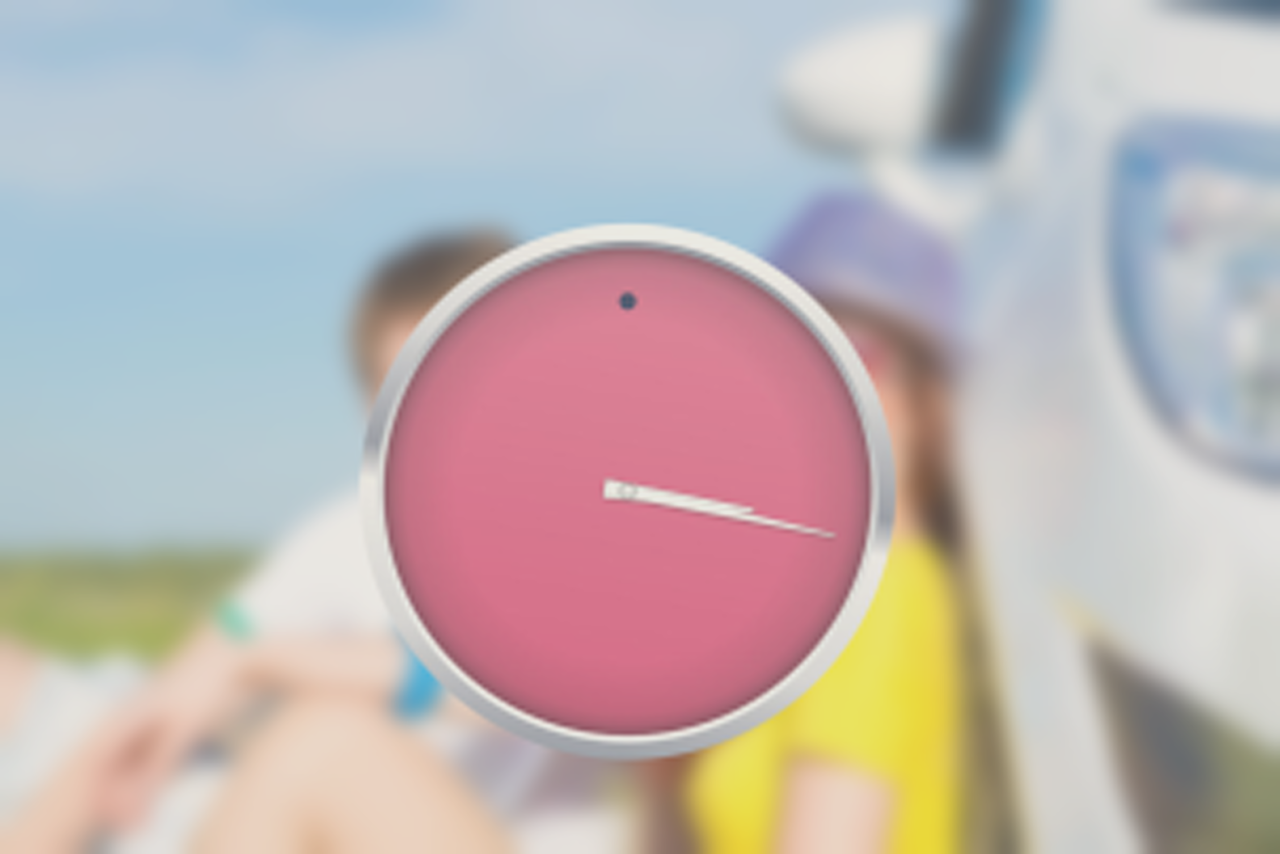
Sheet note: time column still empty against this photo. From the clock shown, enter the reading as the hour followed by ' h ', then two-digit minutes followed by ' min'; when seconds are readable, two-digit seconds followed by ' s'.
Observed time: 3 h 17 min
